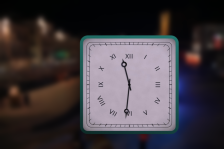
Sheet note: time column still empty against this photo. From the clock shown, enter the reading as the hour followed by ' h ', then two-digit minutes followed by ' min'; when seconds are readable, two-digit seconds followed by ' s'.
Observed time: 11 h 31 min
